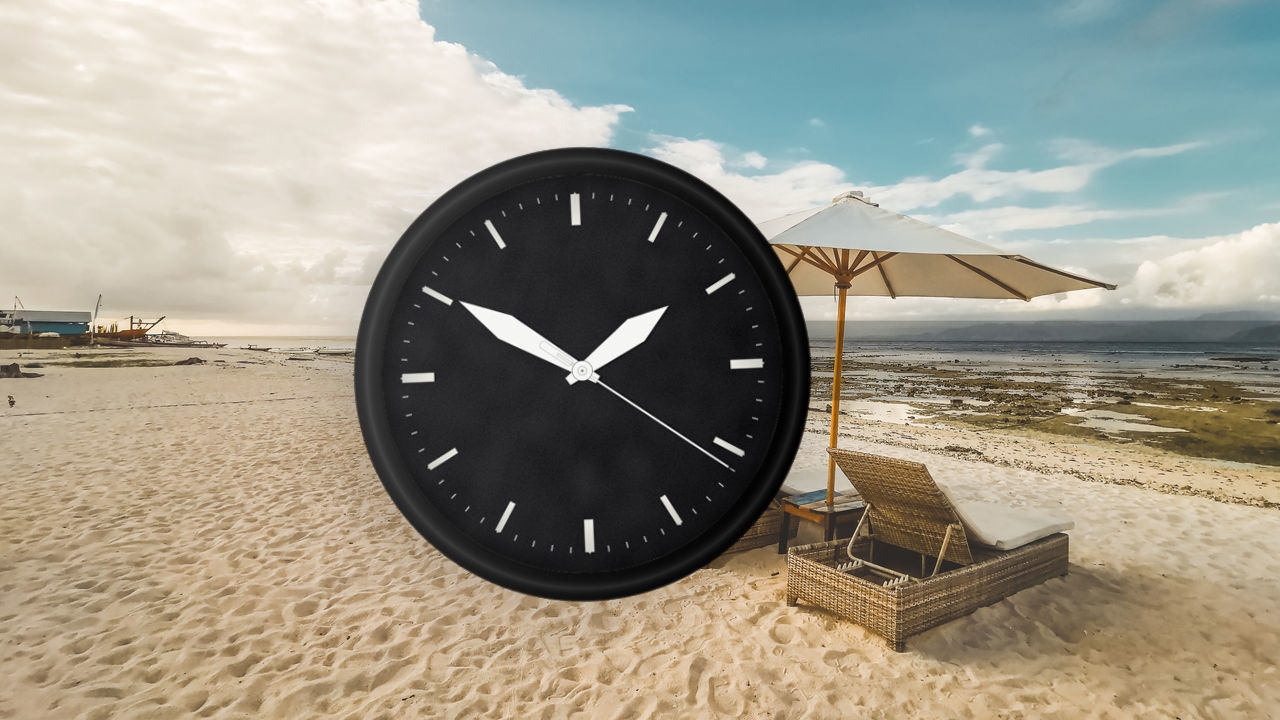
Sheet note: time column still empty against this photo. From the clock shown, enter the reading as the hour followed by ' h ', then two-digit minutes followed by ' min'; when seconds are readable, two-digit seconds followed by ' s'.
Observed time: 1 h 50 min 21 s
